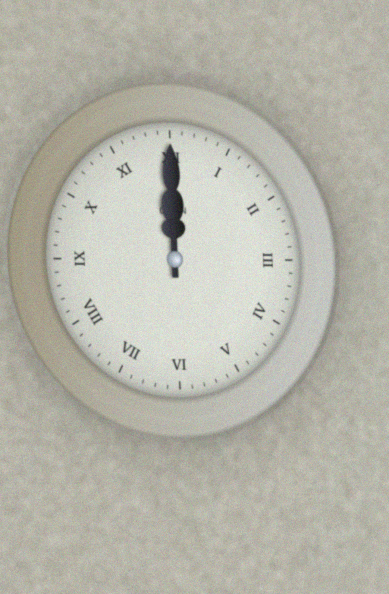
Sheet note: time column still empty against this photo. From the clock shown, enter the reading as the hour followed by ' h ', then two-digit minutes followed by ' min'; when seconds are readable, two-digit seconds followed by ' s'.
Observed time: 12 h 00 min
